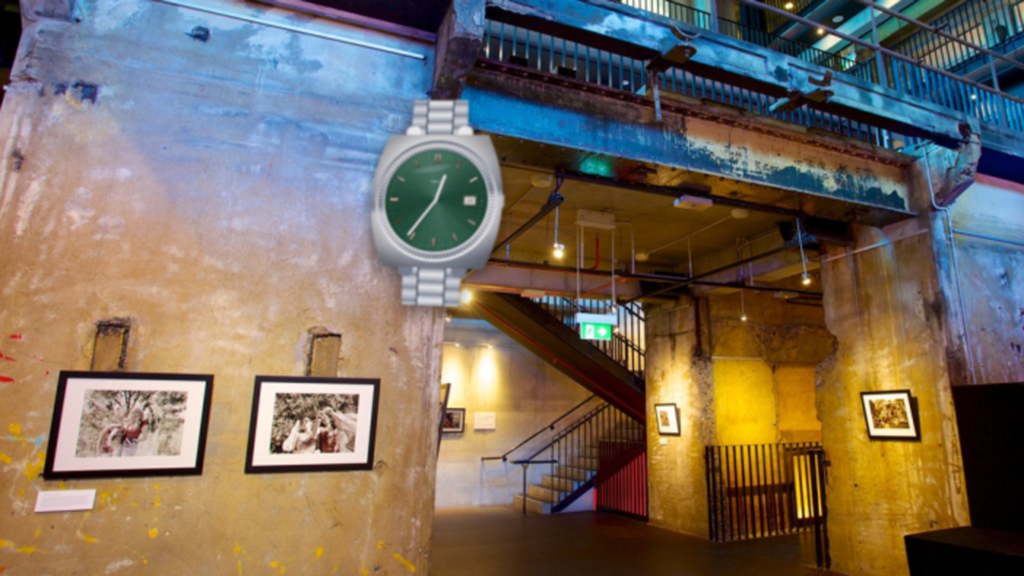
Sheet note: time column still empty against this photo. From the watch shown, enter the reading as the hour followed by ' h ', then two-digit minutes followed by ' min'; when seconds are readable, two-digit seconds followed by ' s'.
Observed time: 12 h 36 min
